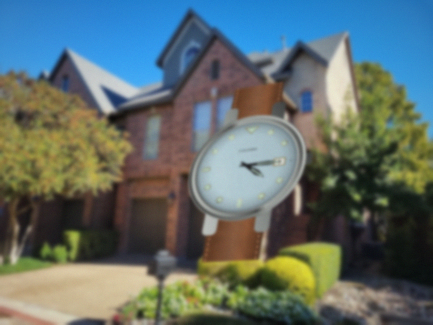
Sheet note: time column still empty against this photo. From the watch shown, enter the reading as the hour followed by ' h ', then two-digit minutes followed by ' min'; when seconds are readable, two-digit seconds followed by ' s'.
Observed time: 4 h 15 min
